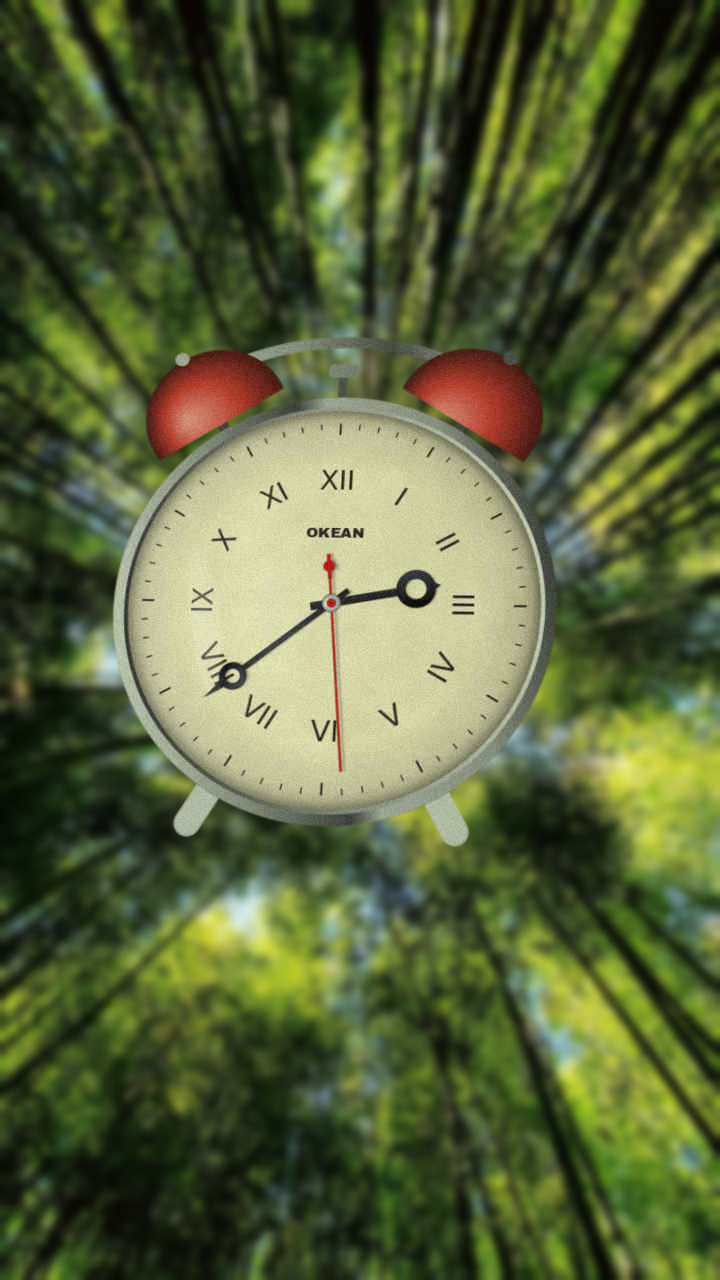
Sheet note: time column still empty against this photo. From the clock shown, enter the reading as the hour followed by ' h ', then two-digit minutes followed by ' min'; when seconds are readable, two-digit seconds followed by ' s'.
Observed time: 2 h 38 min 29 s
